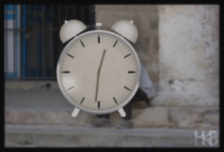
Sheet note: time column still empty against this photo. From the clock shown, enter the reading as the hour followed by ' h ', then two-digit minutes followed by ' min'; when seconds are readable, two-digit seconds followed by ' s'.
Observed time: 12 h 31 min
